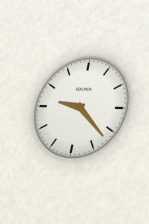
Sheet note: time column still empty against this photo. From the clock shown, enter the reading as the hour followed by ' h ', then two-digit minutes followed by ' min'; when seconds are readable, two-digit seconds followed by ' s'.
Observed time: 9 h 22 min
